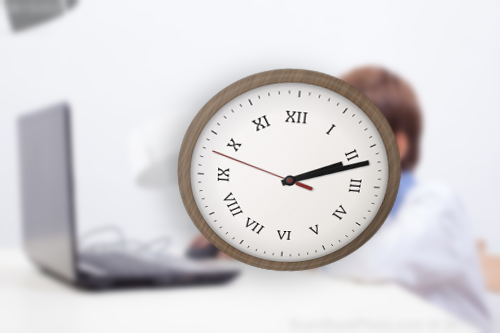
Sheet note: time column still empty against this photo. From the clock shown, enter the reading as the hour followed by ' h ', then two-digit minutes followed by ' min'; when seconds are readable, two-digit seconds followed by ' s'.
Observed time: 2 h 11 min 48 s
